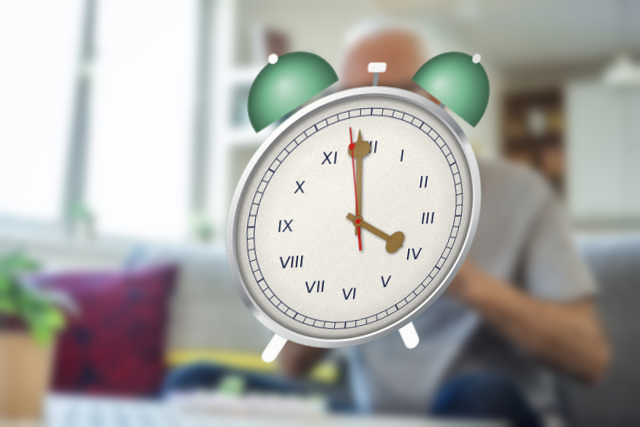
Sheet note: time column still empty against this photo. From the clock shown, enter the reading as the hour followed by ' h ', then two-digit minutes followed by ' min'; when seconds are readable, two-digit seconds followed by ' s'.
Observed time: 3 h 58 min 58 s
